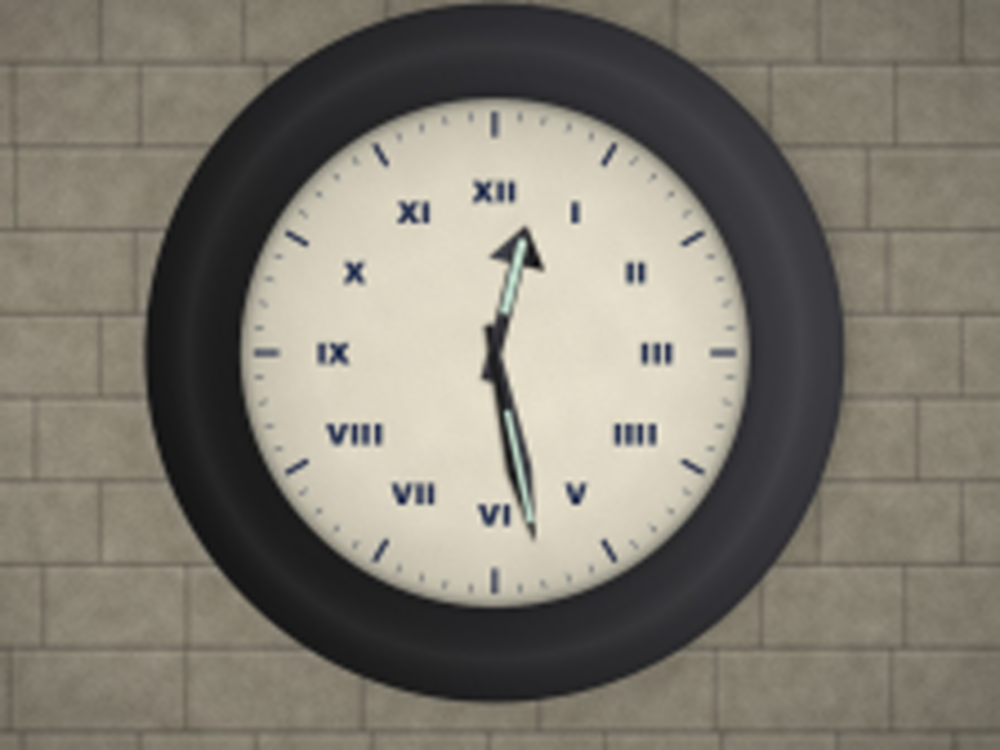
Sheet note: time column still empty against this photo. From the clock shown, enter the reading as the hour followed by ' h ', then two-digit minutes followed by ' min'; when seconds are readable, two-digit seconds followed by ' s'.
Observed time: 12 h 28 min
